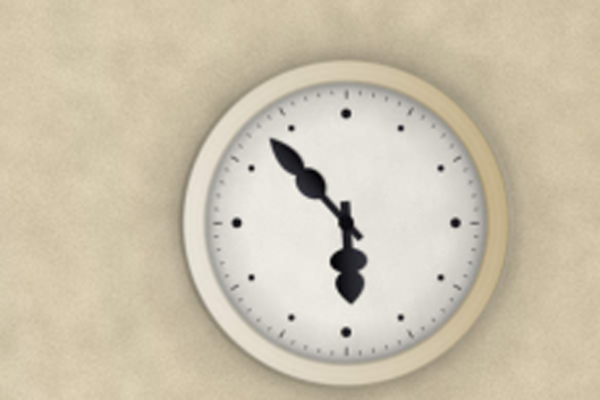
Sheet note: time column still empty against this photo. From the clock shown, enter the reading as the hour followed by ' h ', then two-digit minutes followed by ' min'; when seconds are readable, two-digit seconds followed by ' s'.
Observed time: 5 h 53 min
